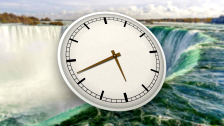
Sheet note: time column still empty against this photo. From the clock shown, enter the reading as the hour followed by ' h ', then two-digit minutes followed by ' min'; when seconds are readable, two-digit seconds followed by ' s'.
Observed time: 5 h 42 min
